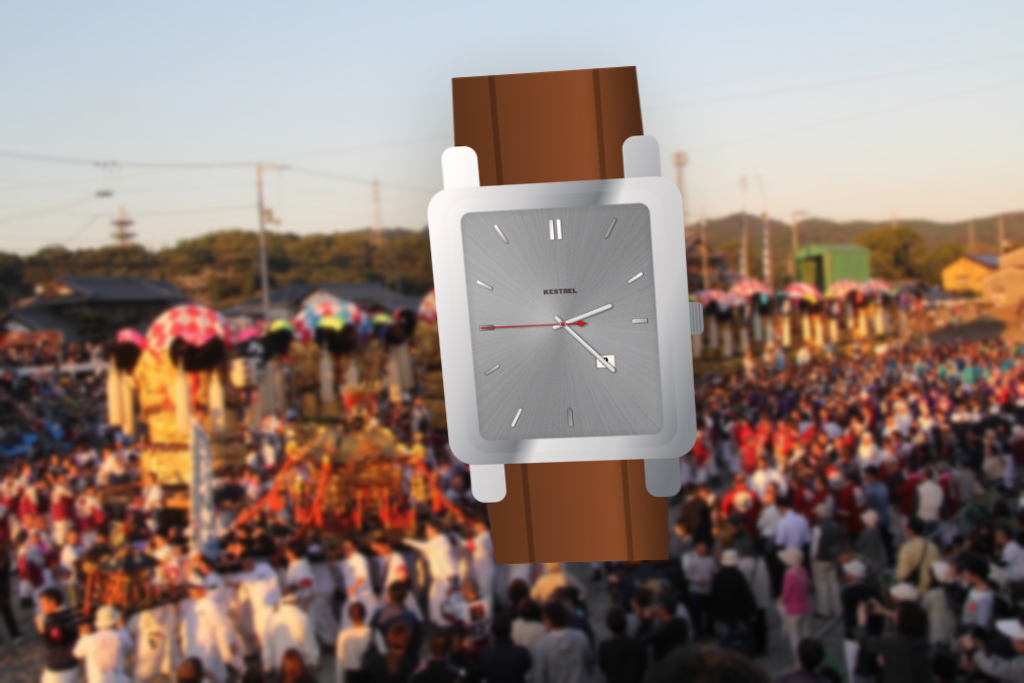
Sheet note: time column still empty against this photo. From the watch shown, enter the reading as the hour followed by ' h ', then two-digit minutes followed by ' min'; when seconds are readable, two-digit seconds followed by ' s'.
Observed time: 2 h 22 min 45 s
